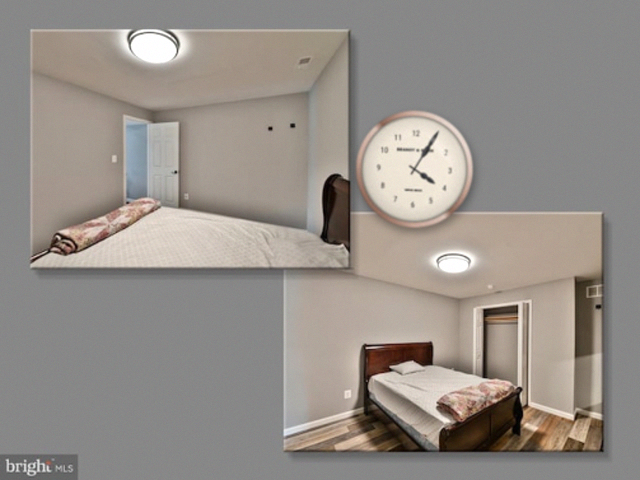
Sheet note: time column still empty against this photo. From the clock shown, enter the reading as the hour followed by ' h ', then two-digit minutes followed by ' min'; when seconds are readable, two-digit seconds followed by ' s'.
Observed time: 4 h 05 min
